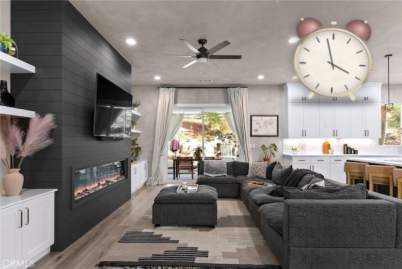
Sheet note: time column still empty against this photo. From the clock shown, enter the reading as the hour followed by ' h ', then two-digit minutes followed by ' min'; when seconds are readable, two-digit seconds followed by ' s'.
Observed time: 3 h 58 min
